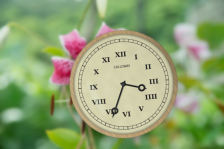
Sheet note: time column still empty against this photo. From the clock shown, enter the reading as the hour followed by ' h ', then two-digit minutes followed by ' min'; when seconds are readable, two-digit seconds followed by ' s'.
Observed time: 3 h 34 min
